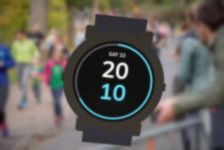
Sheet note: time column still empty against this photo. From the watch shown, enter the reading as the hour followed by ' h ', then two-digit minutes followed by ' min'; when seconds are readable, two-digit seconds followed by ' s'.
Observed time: 20 h 10 min
